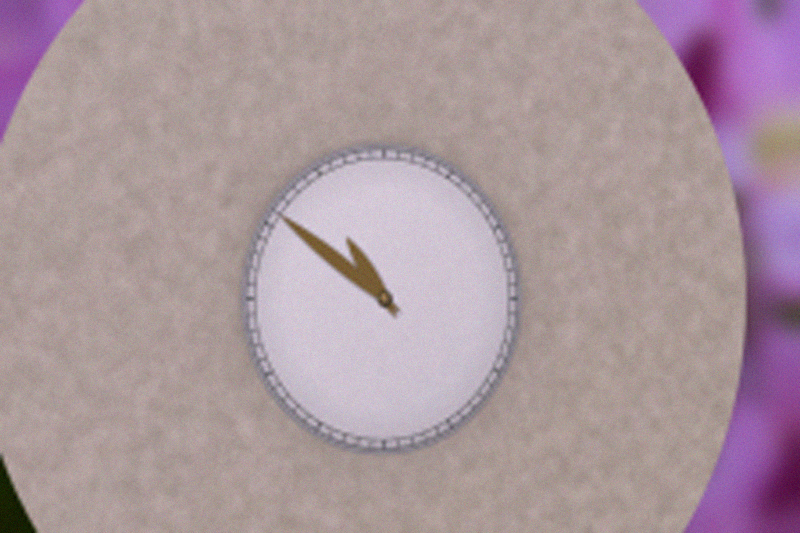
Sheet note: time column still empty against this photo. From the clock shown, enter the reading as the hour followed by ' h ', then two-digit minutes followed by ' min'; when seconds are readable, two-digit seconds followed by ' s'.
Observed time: 10 h 51 min
